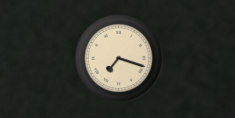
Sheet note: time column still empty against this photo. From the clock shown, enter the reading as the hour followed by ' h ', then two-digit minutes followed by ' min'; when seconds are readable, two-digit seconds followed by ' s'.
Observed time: 7 h 18 min
